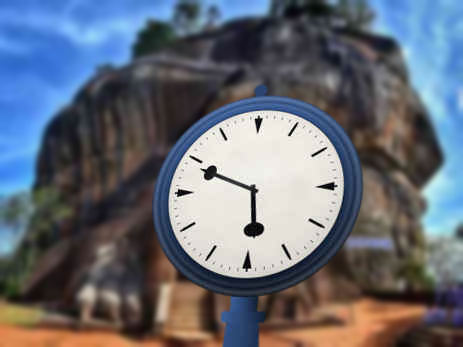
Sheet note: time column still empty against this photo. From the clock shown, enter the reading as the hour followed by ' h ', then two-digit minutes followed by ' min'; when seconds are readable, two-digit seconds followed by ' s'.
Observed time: 5 h 49 min
